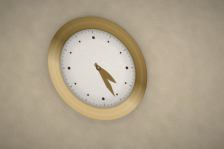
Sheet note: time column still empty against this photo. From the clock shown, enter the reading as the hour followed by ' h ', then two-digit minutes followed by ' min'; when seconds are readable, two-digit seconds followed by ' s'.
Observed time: 4 h 26 min
